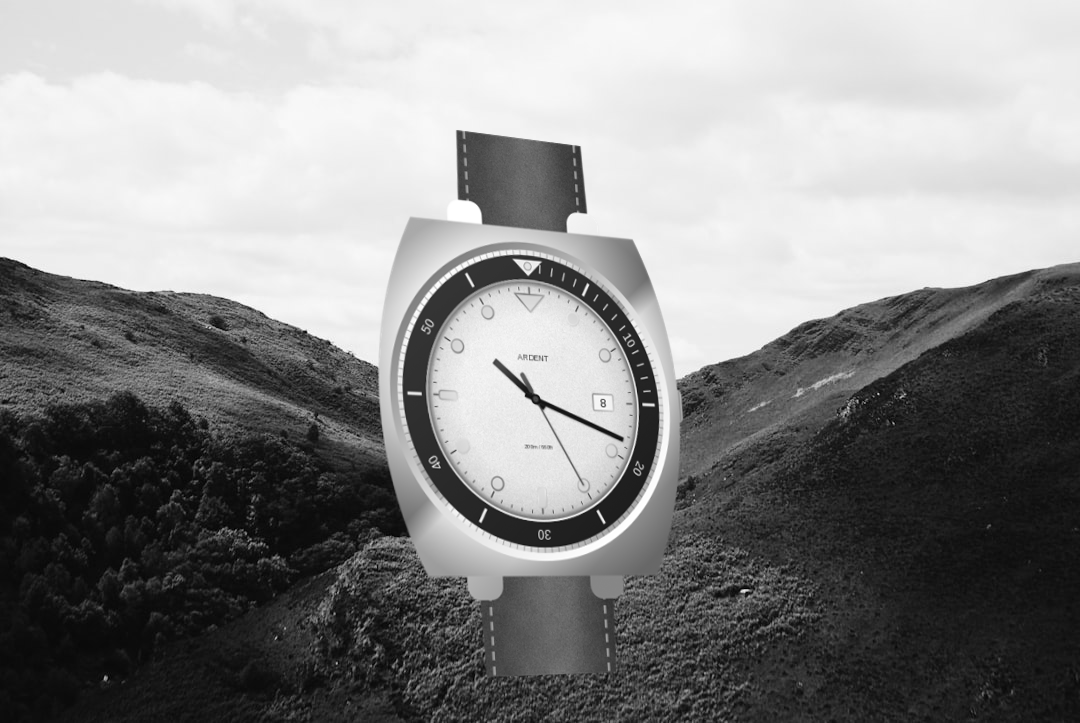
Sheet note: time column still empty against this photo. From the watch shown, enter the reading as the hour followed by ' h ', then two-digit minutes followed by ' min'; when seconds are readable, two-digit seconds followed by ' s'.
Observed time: 10 h 18 min 25 s
